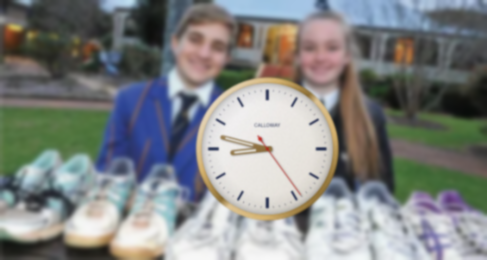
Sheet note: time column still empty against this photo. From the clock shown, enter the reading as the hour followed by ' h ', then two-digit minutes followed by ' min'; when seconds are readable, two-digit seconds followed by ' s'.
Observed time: 8 h 47 min 24 s
